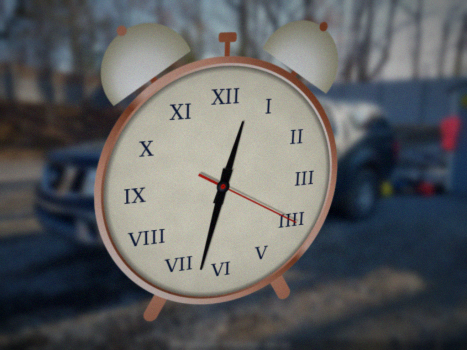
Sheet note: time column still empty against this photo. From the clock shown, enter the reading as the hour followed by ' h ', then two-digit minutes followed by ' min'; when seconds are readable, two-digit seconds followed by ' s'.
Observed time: 12 h 32 min 20 s
